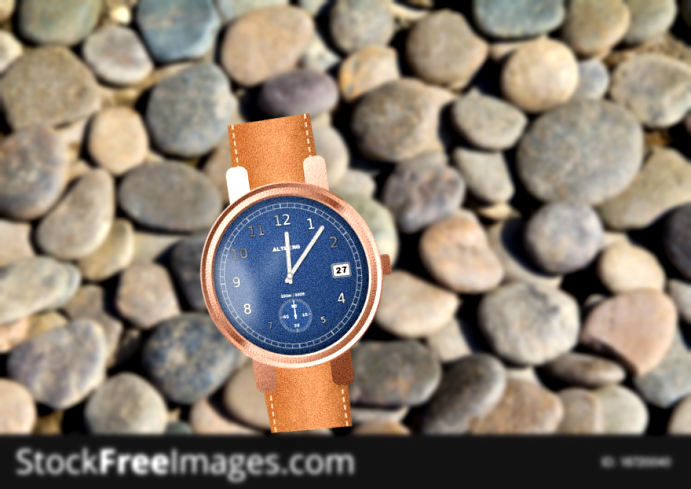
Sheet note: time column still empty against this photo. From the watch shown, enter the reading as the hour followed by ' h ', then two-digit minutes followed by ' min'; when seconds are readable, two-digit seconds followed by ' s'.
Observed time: 12 h 07 min
